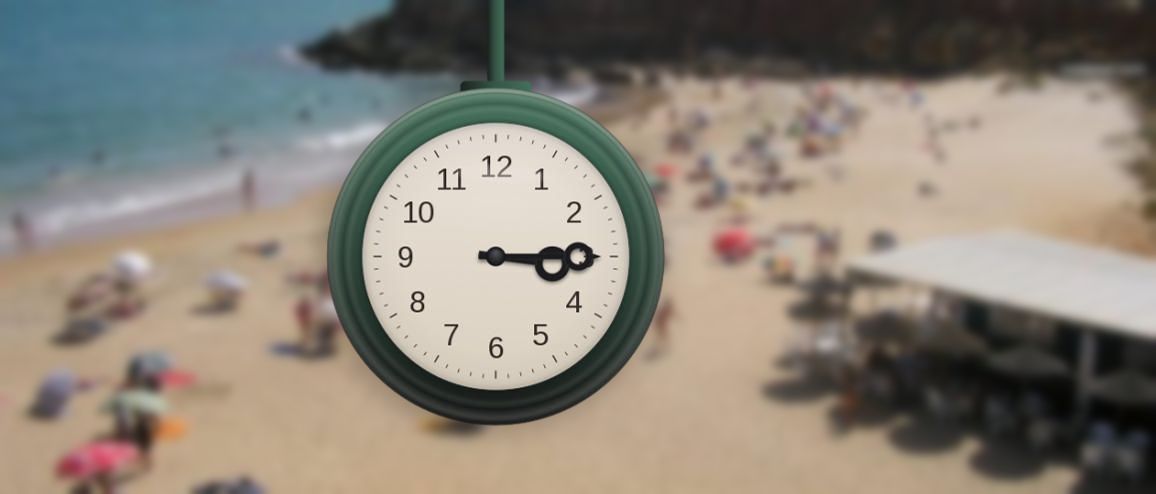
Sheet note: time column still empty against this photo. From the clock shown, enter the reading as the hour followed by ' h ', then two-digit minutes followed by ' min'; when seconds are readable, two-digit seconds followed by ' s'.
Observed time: 3 h 15 min
